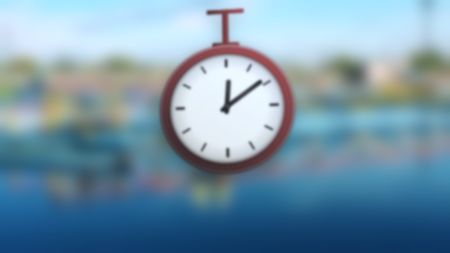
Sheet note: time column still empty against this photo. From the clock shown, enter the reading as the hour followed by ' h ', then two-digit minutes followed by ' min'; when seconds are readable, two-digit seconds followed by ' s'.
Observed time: 12 h 09 min
